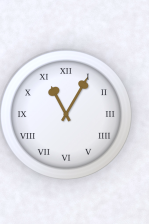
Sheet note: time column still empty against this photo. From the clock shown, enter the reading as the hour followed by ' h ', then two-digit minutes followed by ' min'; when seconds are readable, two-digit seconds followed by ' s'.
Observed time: 11 h 05 min
